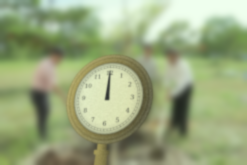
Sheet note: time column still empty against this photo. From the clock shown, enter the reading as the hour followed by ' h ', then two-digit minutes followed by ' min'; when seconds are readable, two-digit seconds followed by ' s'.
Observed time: 12 h 00 min
